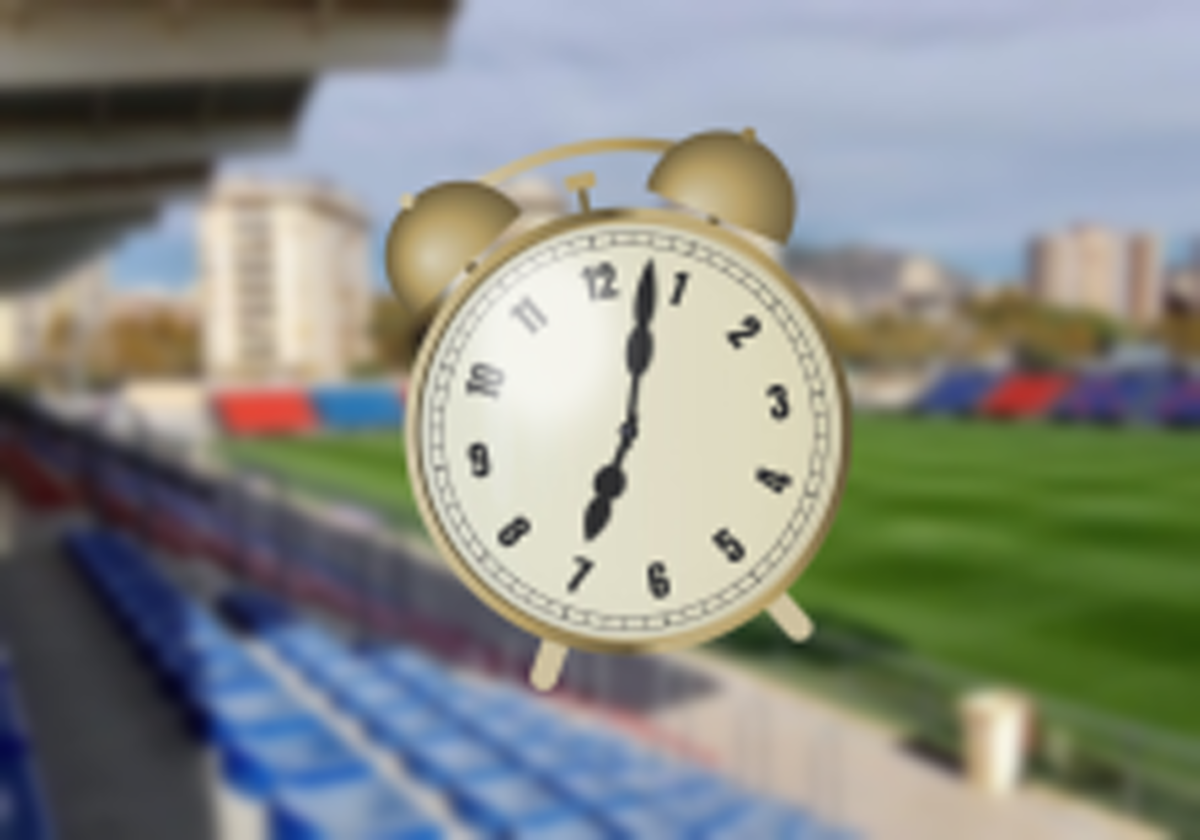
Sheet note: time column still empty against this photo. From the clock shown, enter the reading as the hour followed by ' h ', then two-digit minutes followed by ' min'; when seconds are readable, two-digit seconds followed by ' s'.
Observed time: 7 h 03 min
